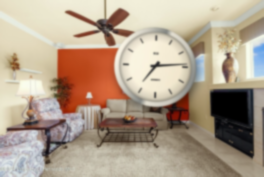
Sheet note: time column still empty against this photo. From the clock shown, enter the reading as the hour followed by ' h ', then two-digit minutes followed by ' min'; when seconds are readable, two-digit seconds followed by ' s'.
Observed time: 7 h 14 min
